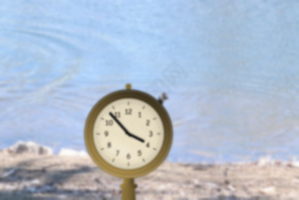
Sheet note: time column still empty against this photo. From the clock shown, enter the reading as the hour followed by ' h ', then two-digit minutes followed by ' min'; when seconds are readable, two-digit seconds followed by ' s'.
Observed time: 3 h 53 min
